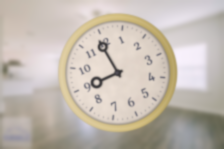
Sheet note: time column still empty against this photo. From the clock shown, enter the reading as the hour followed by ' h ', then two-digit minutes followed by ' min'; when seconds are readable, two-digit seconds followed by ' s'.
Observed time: 8 h 59 min
